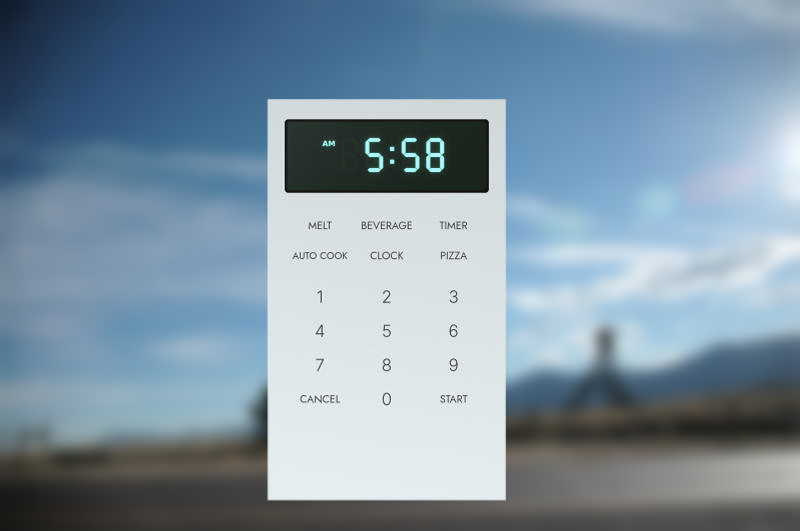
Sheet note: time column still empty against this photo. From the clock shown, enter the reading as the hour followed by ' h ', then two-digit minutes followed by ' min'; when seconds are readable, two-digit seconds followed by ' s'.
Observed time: 5 h 58 min
